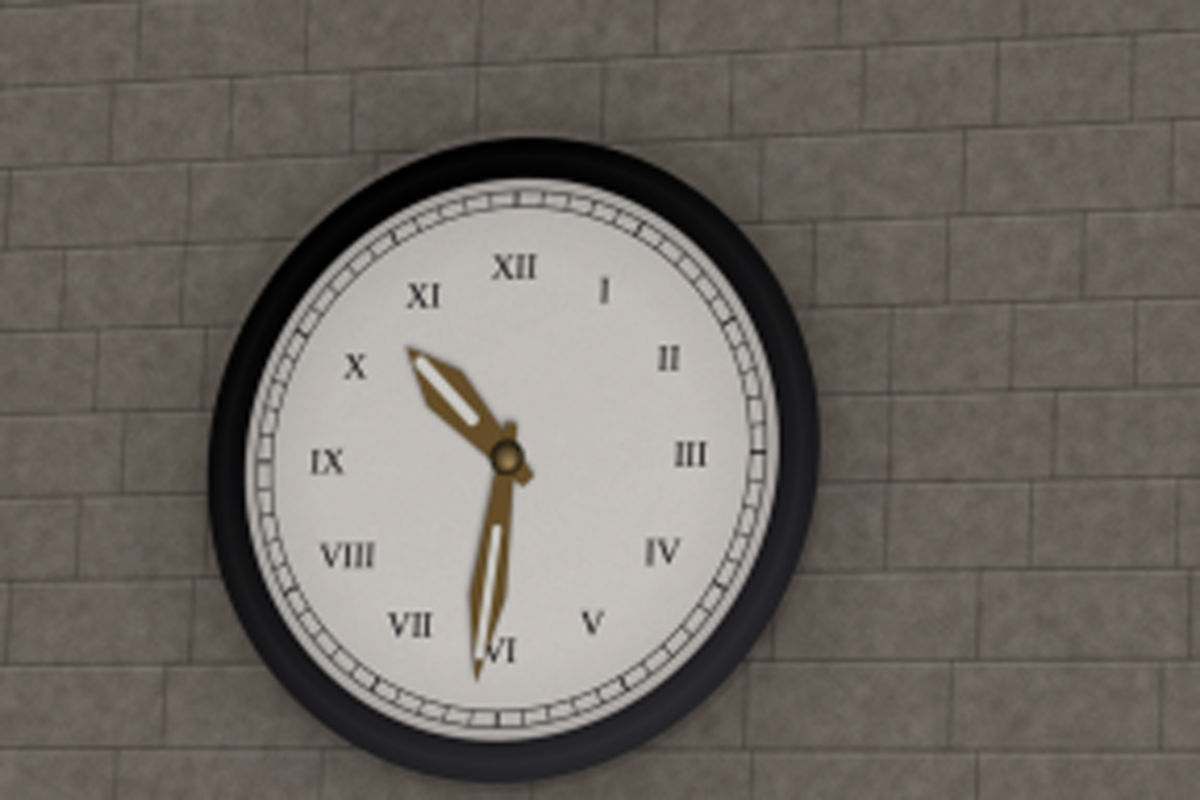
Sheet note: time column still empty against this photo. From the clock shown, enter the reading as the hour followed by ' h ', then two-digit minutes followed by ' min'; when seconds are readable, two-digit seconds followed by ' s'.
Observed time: 10 h 31 min
